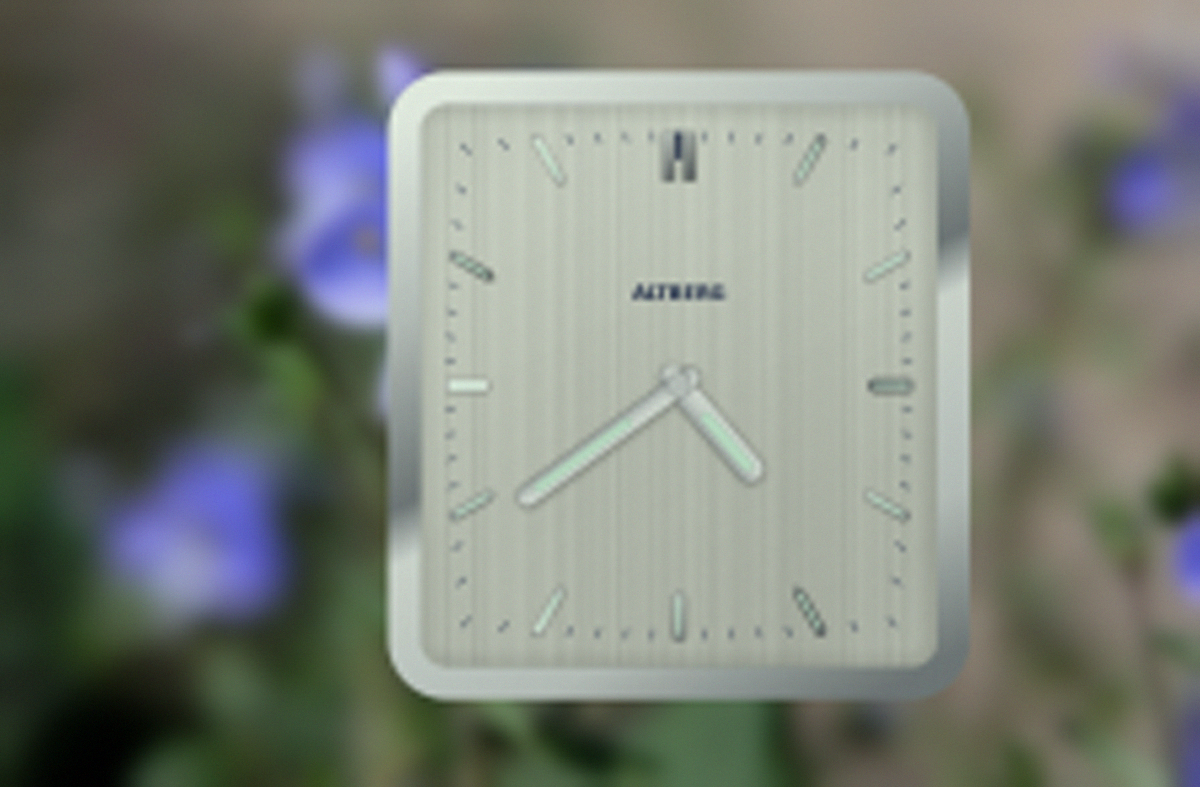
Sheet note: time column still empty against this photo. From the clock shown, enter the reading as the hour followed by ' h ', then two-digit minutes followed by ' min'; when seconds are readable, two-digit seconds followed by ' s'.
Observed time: 4 h 39 min
